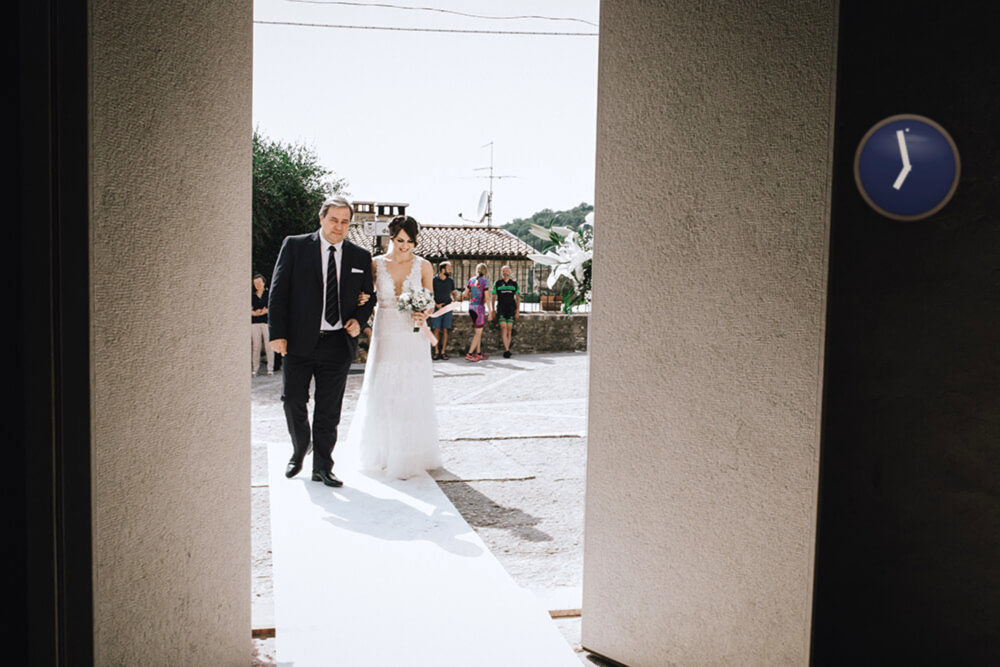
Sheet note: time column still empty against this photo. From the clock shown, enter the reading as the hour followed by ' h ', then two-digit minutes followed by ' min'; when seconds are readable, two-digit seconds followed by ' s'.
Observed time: 6 h 58 min
